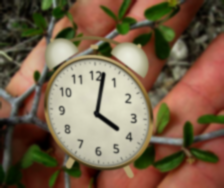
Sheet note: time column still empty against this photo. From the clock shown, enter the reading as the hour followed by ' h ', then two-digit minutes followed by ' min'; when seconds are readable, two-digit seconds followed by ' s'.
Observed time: 4 h 02 min
